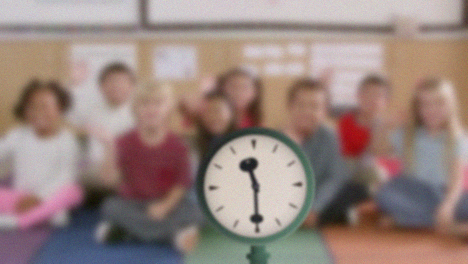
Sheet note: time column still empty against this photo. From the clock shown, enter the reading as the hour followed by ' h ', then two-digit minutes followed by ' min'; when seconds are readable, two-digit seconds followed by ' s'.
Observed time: 11 h 30 min
